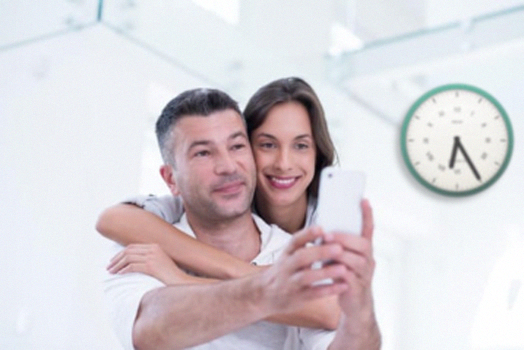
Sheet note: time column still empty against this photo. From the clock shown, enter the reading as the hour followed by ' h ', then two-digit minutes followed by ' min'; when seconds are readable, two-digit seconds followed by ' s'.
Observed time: 6 h 25 min
